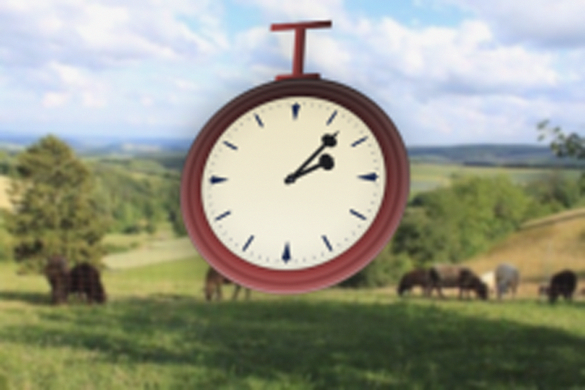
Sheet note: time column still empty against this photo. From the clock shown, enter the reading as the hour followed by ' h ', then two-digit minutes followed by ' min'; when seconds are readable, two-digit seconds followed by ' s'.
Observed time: 2 h 07 min
